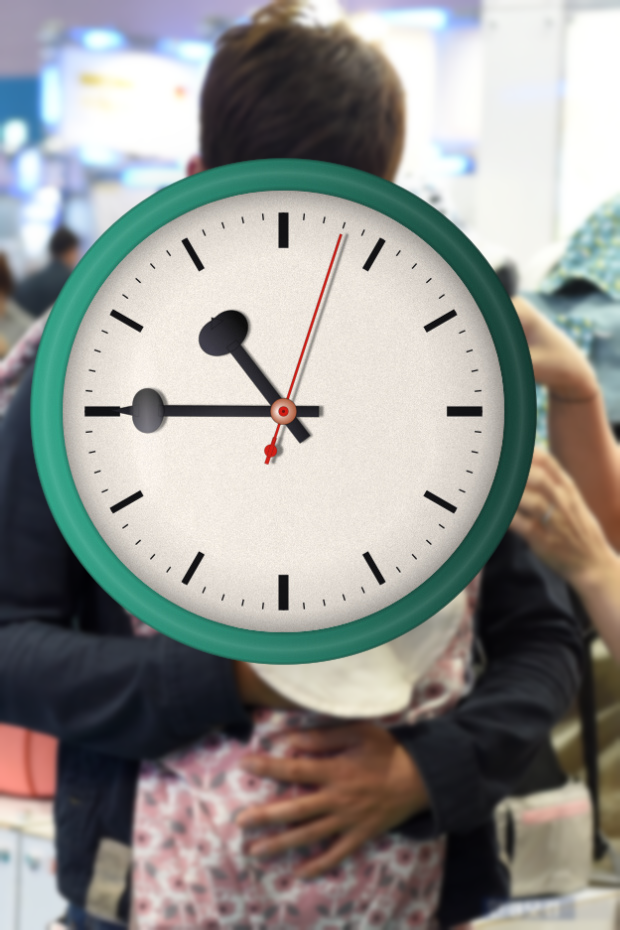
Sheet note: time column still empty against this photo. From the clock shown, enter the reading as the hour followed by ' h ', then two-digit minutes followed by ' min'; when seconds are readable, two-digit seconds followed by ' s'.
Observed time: 10 h 45 min 03 s
